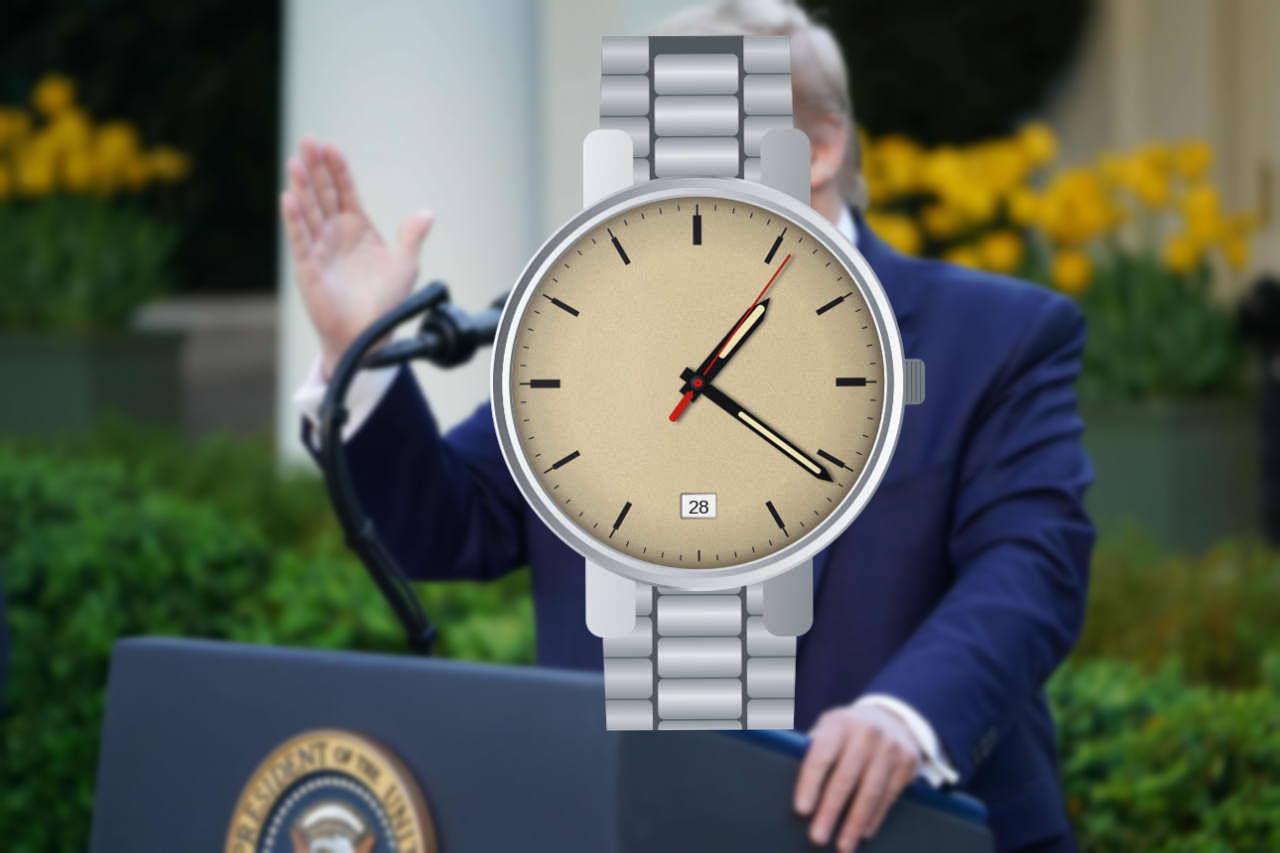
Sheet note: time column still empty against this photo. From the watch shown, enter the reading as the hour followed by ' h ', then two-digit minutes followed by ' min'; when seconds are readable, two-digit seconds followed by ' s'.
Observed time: 1 h 21 min 06 s
